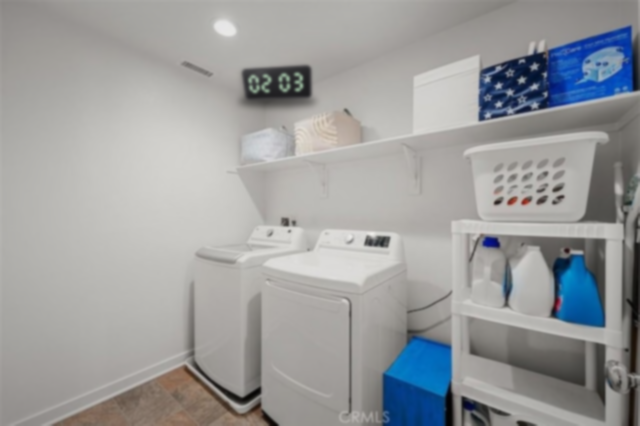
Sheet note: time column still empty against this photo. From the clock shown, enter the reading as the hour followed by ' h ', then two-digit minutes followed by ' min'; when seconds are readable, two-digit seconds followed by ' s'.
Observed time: 2 h 03 min
